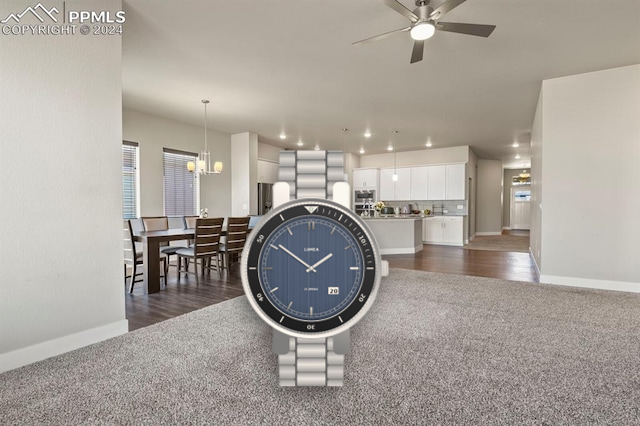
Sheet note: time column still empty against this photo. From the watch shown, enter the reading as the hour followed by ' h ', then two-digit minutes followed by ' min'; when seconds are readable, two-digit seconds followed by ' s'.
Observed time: 1 h 51 min
